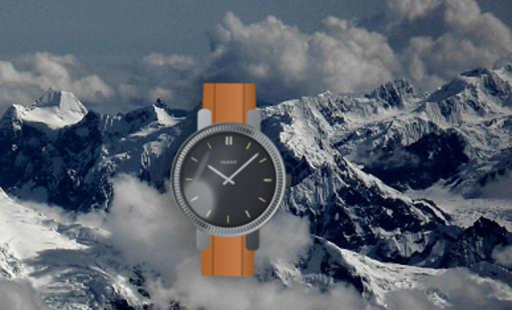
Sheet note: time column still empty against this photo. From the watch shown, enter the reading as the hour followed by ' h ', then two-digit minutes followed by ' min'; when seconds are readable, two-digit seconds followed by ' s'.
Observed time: 10 h 08 min
